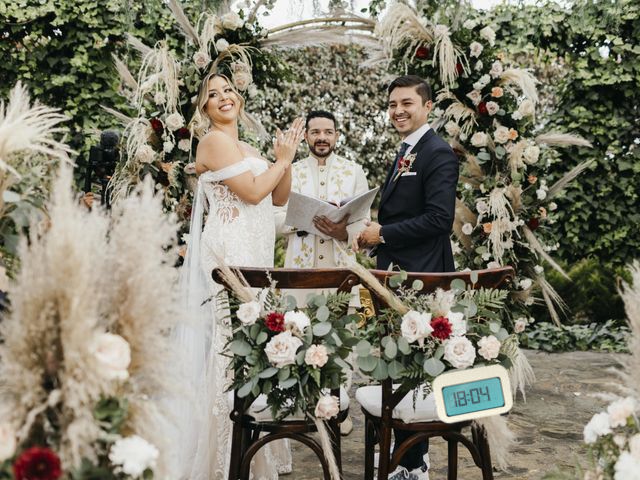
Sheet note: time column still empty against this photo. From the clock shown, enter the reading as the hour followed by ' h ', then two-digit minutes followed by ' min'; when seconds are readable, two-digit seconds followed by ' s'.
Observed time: 18 h 04 min
